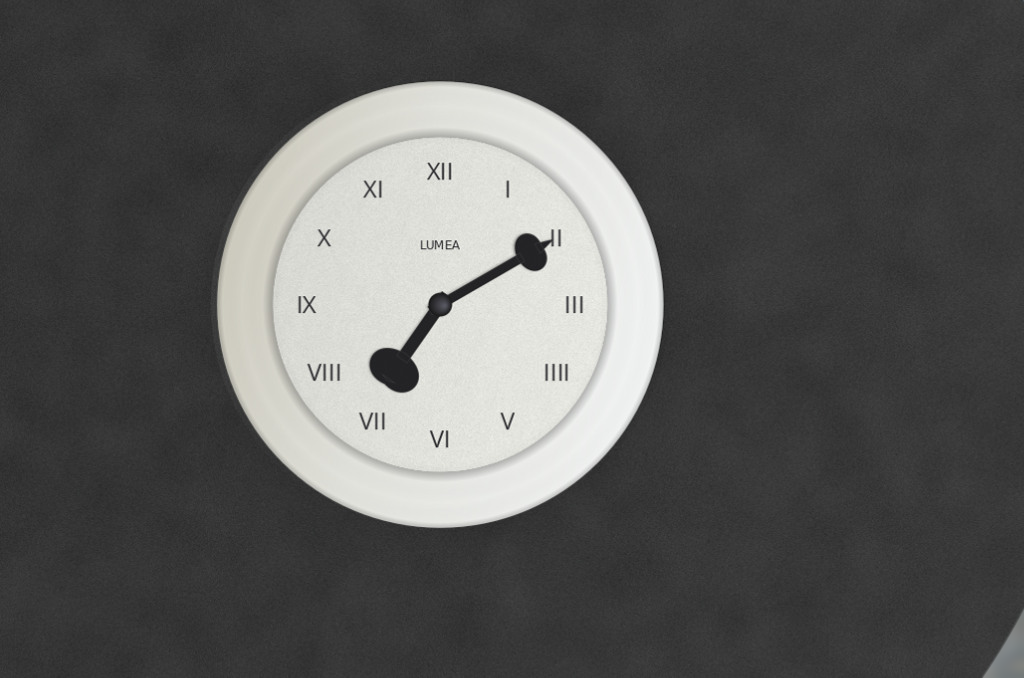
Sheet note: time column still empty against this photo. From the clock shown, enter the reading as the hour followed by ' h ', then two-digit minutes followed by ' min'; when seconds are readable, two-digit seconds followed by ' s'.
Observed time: 7 h 10 min
